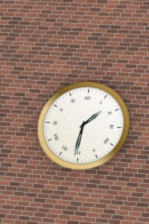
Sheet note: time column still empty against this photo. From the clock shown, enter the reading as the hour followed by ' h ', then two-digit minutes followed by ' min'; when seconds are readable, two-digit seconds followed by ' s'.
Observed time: 1 h 31 min
